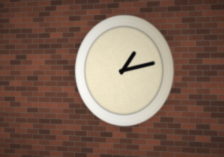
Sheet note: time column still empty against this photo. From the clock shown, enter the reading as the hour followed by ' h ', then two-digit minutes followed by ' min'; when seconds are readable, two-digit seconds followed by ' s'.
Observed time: 1 h 13 min
